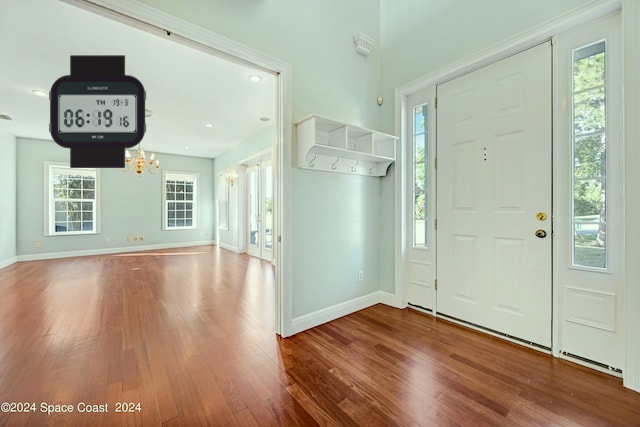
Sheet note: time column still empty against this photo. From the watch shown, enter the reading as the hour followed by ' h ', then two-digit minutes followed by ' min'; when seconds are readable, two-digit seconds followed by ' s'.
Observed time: 6 h 19 min 16 s
